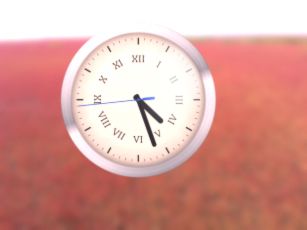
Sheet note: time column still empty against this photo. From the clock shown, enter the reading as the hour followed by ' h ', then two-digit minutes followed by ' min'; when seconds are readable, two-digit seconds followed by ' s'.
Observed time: 4 h 26 min 44 s
